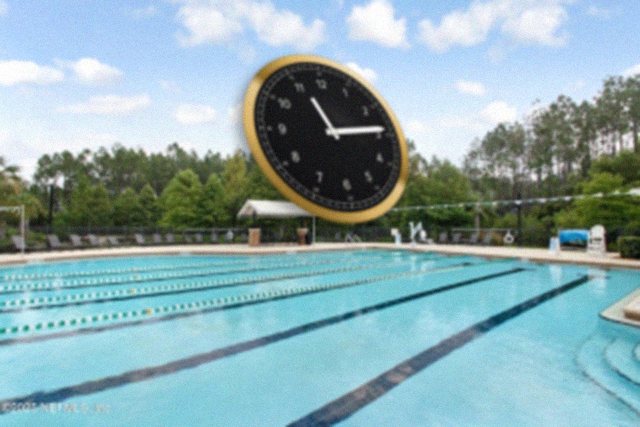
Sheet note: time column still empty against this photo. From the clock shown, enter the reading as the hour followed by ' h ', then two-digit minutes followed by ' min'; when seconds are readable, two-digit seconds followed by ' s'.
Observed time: 11 h 14 min
